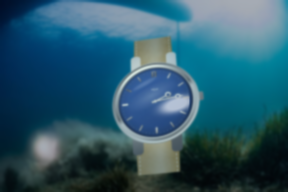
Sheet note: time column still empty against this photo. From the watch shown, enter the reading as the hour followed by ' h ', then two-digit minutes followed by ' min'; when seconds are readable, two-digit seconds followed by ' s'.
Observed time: 2 h 14 min
